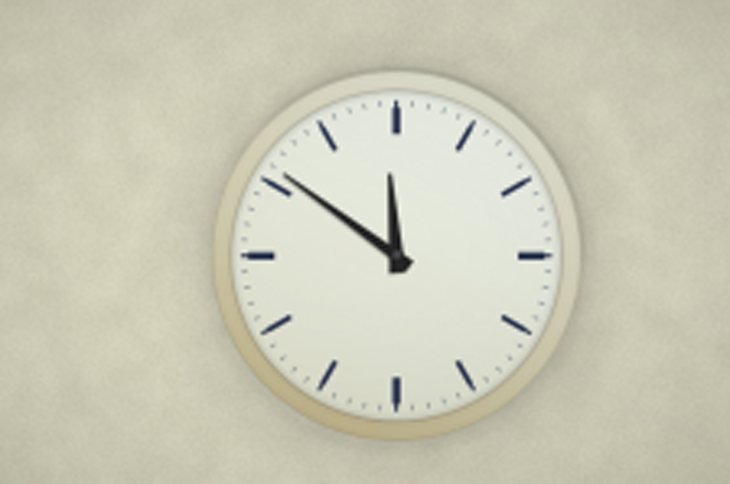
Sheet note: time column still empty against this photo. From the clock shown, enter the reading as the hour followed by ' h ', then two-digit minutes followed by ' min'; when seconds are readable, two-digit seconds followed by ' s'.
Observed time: 11 h 51 min
